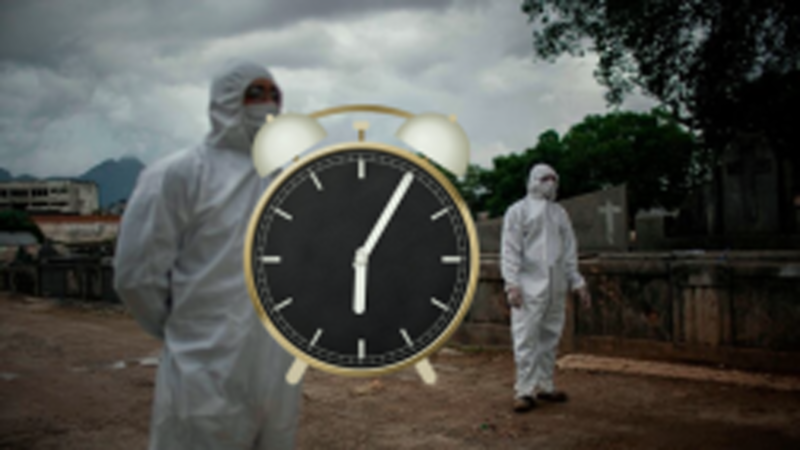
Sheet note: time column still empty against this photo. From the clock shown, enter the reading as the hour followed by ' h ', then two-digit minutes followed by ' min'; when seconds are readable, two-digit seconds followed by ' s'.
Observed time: 6 h 05 min
